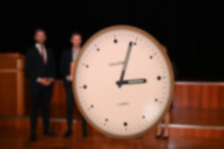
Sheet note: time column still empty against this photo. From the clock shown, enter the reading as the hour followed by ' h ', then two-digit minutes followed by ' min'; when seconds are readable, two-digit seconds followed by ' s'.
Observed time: 3 h 04 min
